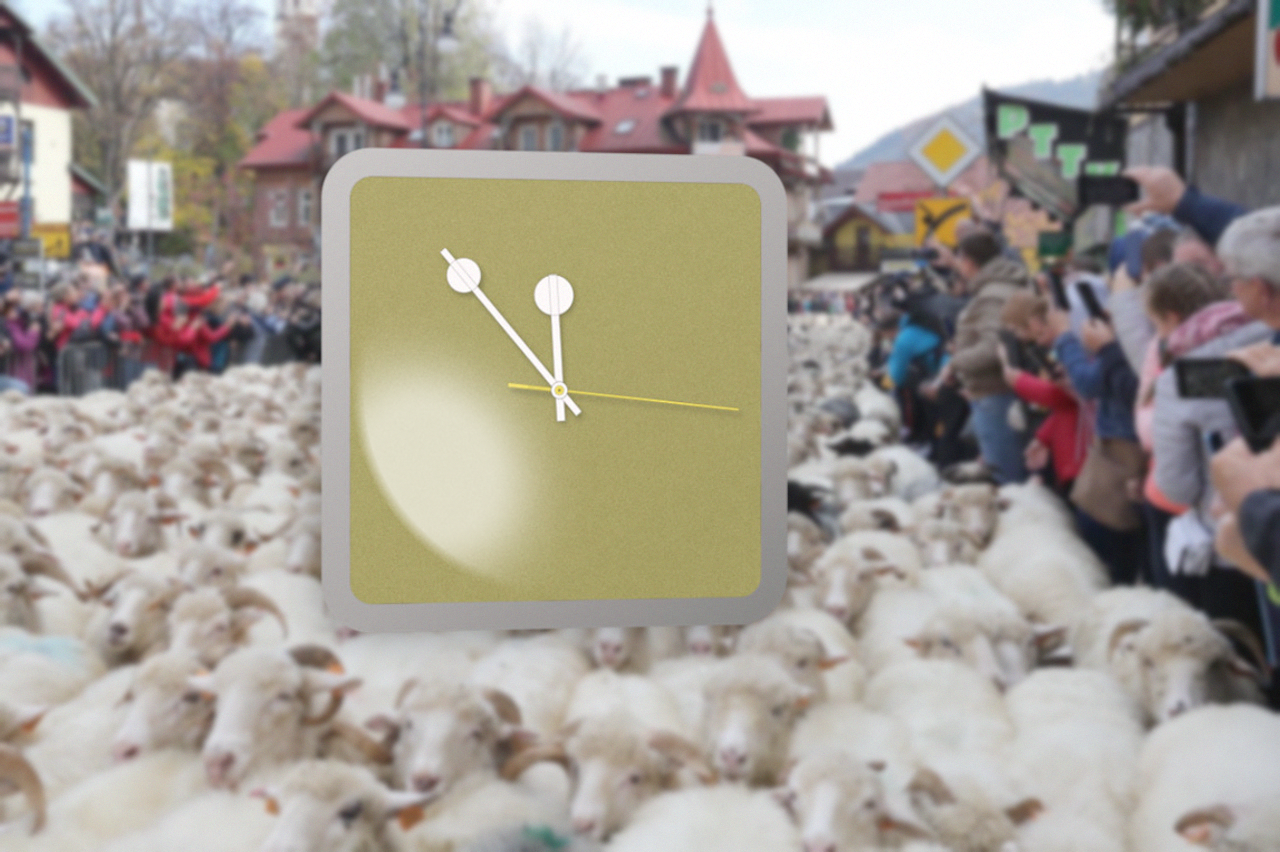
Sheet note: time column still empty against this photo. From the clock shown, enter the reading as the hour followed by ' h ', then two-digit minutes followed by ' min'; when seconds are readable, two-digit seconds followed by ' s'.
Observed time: 11 h 53 min 16 s
